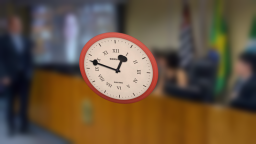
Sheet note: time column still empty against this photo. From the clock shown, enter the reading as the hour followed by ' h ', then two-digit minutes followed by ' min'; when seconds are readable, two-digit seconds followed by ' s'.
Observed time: 12 h 48 min
